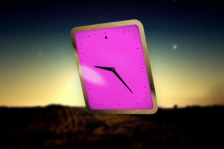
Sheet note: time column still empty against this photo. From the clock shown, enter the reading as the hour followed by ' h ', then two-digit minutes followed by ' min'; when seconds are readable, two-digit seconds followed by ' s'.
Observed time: 9 h 24 min
